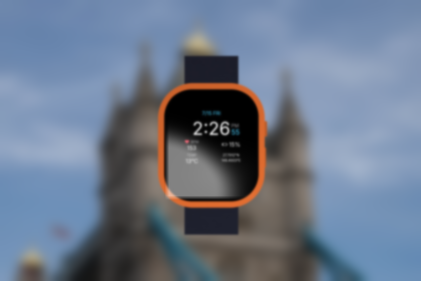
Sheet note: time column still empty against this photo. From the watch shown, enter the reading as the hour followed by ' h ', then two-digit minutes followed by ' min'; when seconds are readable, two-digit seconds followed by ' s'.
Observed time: 2 h 26 min
